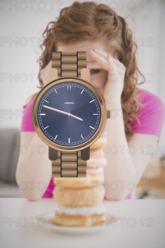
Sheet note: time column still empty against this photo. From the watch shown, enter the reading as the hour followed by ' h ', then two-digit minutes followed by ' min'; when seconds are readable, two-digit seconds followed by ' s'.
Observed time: 3 h 48 min
